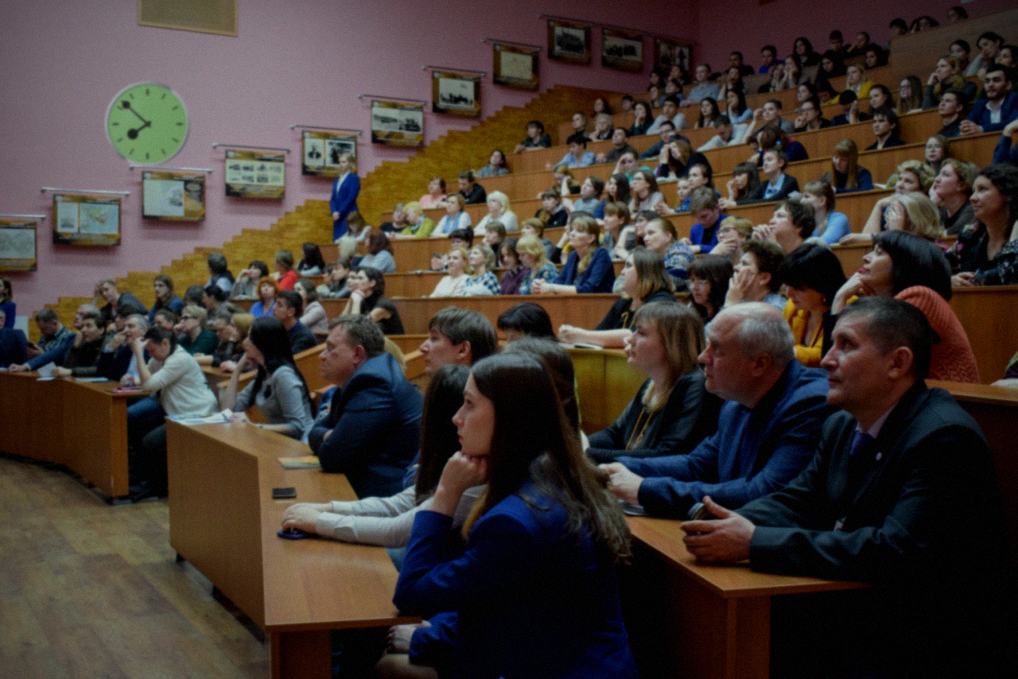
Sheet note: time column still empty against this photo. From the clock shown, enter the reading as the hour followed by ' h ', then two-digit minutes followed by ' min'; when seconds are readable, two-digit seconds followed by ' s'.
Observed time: 7 h 52 min
